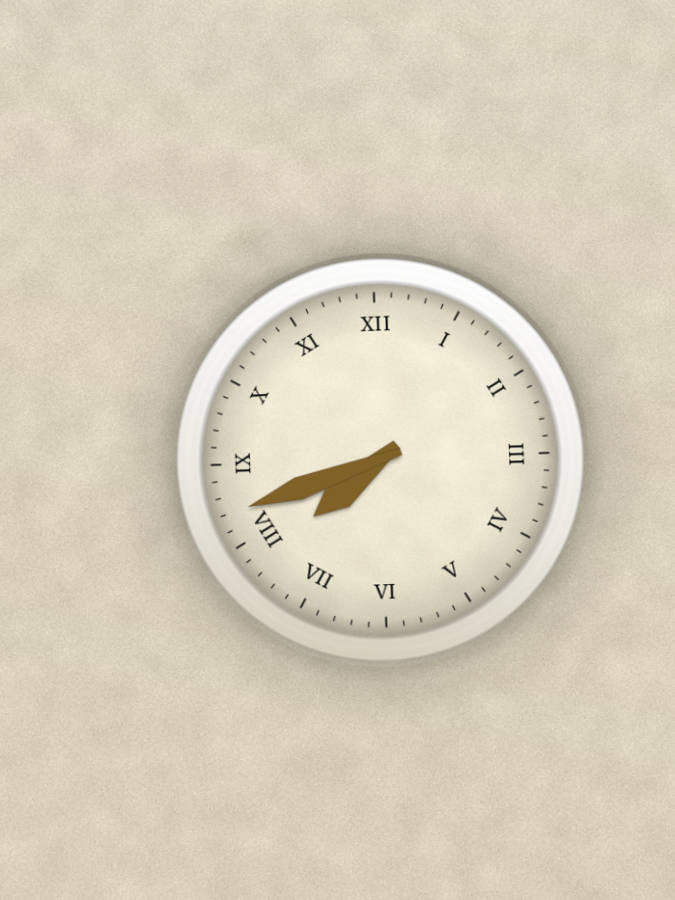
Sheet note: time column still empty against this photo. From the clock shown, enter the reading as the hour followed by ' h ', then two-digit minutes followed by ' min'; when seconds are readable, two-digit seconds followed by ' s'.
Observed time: 7 h 42 min
